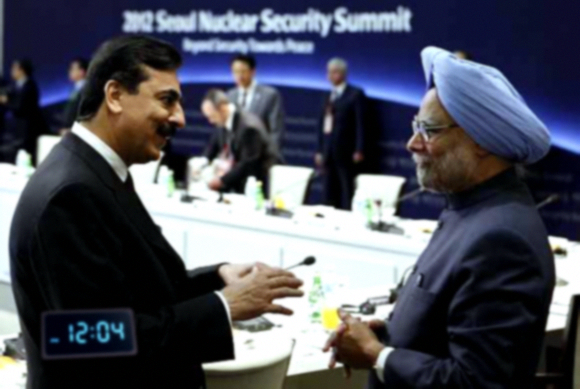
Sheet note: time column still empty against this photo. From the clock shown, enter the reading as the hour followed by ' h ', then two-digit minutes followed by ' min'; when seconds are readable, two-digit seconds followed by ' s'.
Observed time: 12 h 04 min
